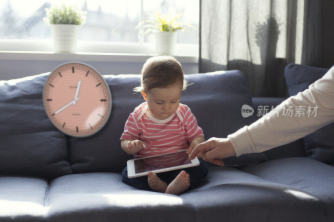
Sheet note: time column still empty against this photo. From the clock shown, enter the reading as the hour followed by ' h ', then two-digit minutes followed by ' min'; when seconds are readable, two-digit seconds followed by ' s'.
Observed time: 12 h 40 min
